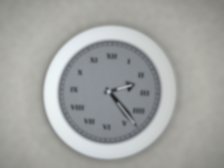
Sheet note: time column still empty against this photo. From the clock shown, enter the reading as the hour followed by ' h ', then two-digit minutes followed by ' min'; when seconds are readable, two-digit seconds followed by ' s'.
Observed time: 2 h 23 min
